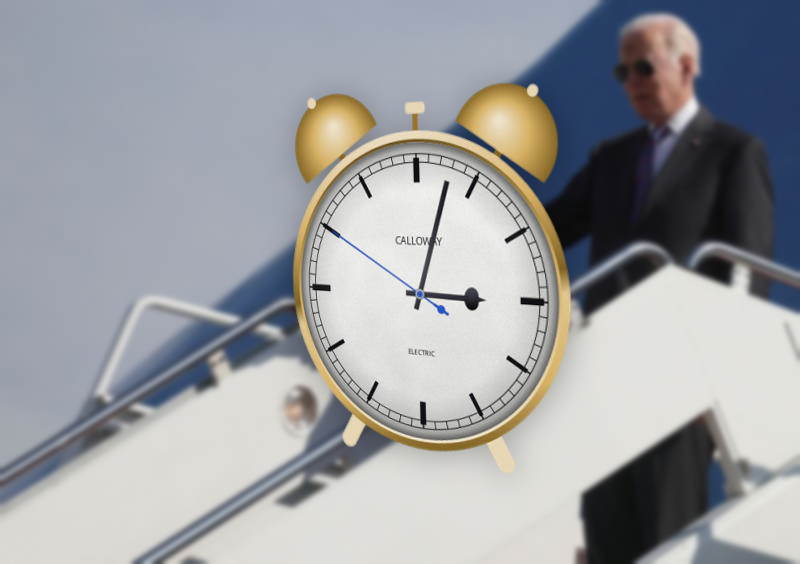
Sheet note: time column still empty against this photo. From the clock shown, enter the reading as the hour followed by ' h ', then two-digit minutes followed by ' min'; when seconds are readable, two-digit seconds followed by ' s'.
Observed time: 3 h 02 min 50 s
